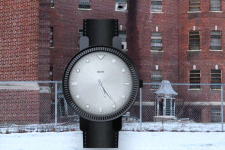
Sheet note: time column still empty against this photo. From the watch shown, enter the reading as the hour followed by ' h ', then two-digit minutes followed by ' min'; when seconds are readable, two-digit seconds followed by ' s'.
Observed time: 5 h 24 min
